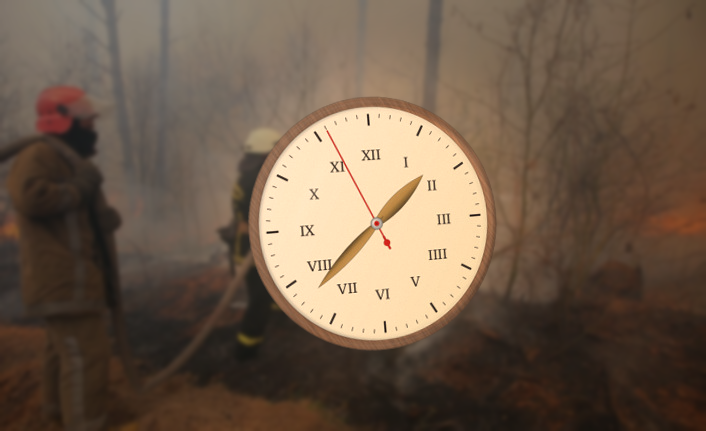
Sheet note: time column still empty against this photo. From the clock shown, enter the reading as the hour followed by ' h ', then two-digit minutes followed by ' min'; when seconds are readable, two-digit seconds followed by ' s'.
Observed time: 1 h 37 min 56 s
